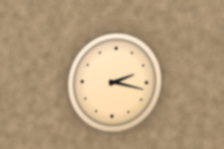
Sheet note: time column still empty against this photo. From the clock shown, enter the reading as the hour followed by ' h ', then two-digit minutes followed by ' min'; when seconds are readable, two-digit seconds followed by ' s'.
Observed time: 2 h 17 min
